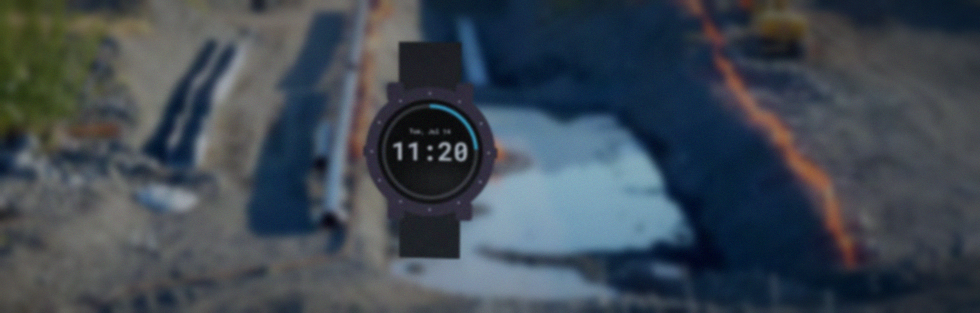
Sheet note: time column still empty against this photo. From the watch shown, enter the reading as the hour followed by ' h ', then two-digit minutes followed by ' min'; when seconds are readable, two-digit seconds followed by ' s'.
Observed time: 11 h 20 min
